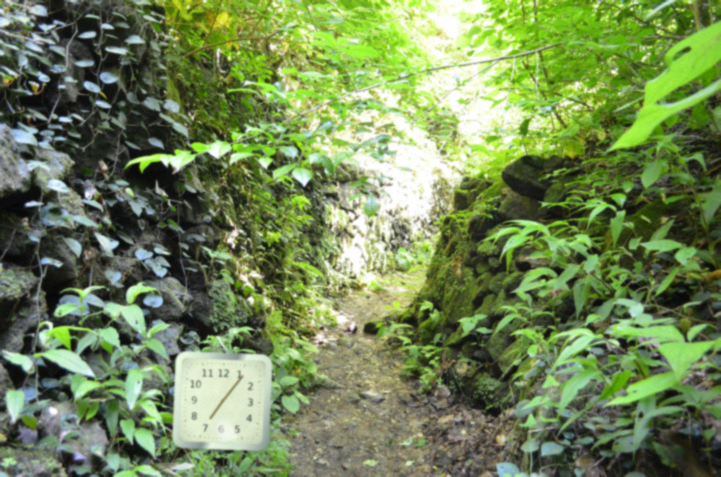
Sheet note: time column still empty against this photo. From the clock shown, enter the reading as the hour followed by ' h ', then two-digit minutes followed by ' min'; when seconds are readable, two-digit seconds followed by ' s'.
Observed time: 7 h 06 min
